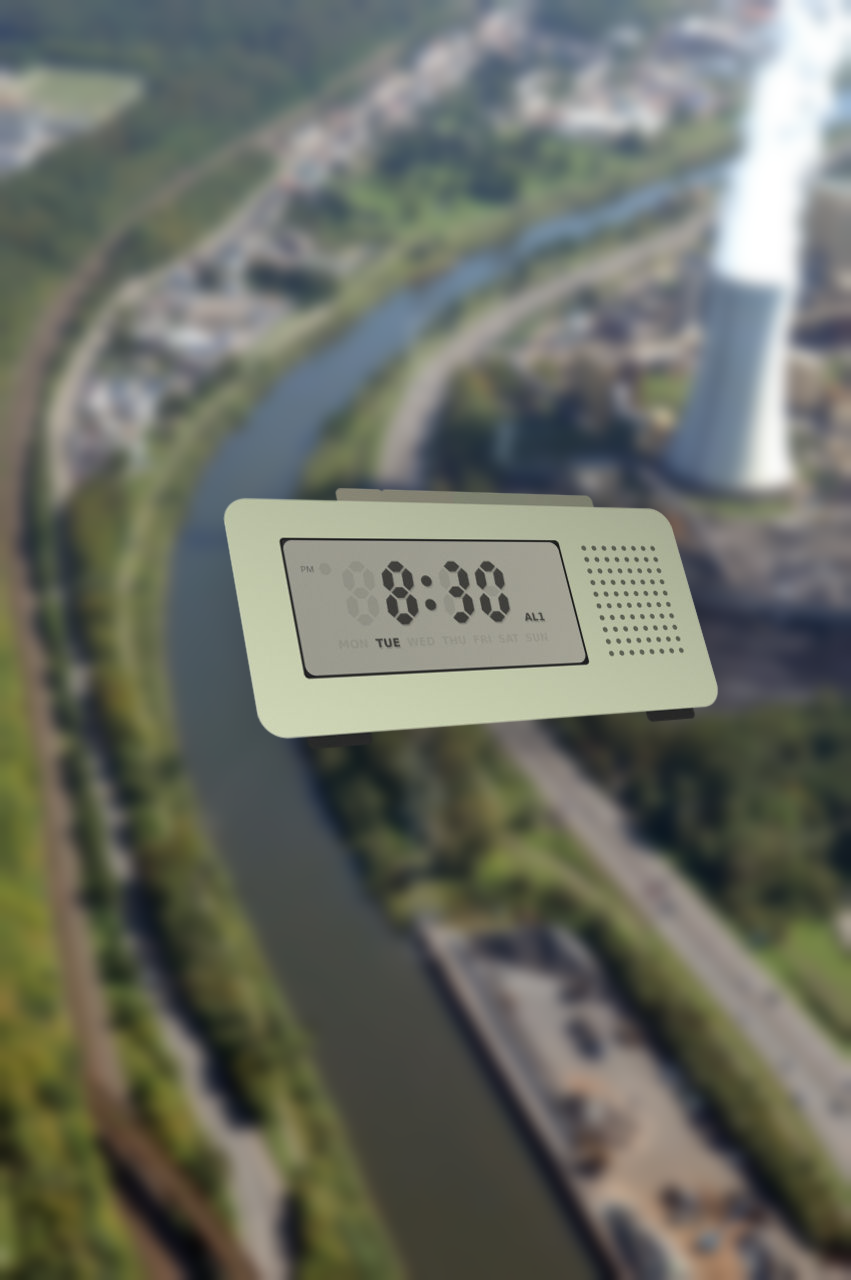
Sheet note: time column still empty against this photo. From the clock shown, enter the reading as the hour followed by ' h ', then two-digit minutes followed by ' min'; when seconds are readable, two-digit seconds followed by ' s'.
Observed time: 8 h 30 min
